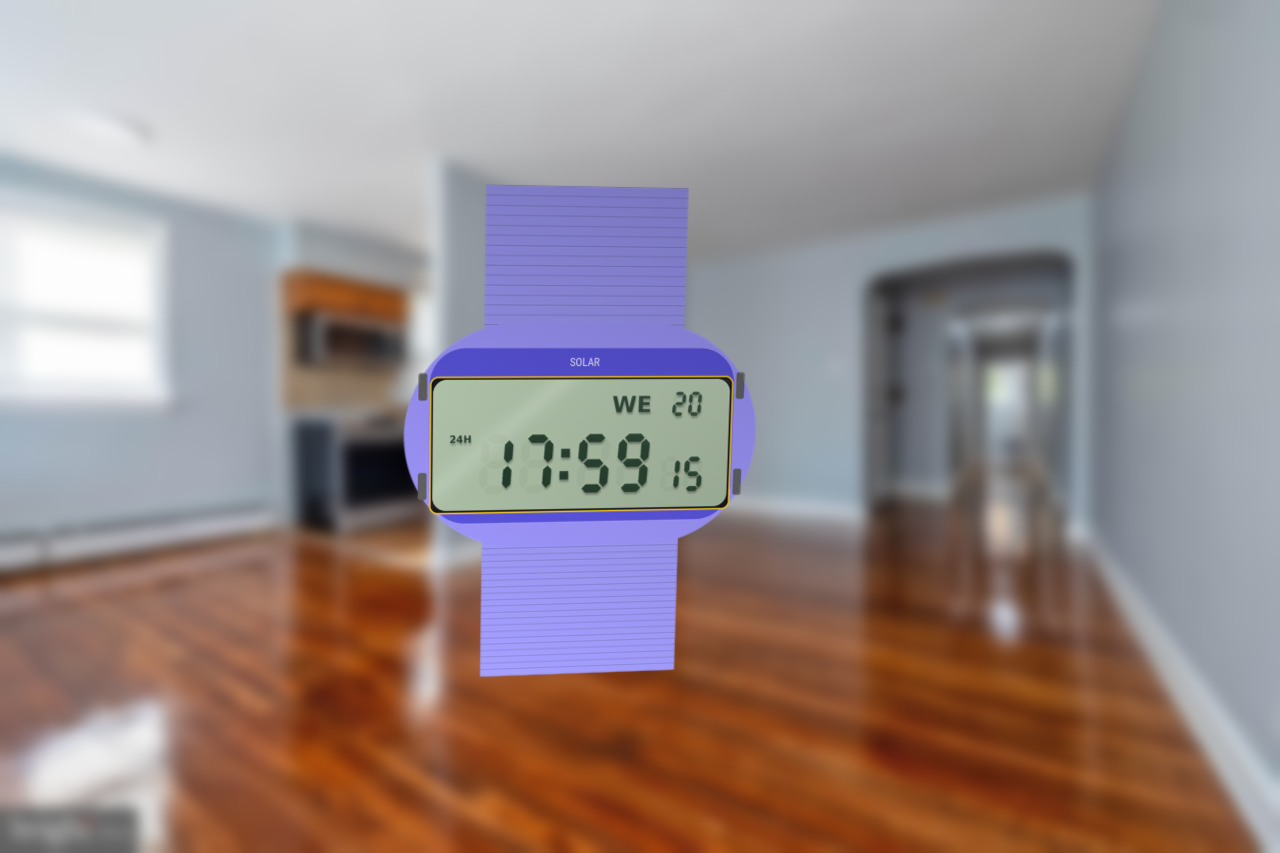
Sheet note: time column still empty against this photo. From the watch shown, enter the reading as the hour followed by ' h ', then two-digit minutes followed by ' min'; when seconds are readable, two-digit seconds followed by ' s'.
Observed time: 17 h 59 min 15 s
